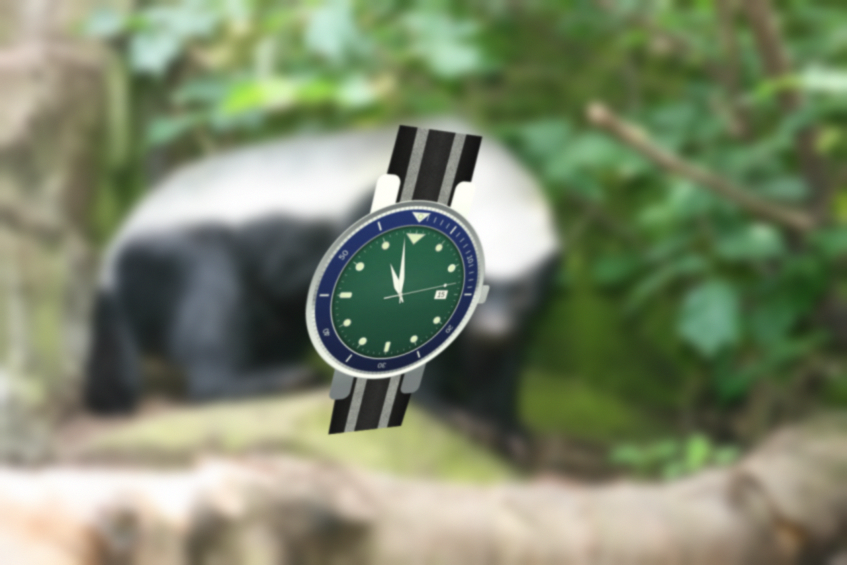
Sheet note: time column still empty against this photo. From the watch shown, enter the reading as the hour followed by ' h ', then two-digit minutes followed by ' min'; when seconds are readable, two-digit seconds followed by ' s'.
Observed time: 10 h 58 min 13 s
